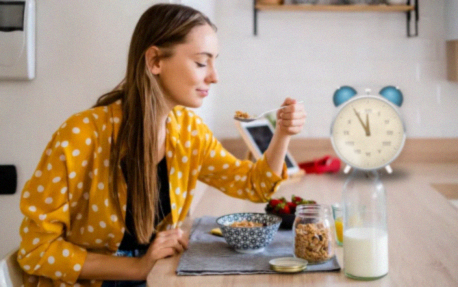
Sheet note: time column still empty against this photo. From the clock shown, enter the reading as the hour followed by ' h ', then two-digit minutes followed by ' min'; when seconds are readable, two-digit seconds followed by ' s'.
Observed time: 11 h 55 min
